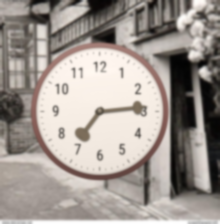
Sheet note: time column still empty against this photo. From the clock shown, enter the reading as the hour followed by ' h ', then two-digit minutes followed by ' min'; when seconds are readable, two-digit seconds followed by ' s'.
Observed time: 7 h 14 min
